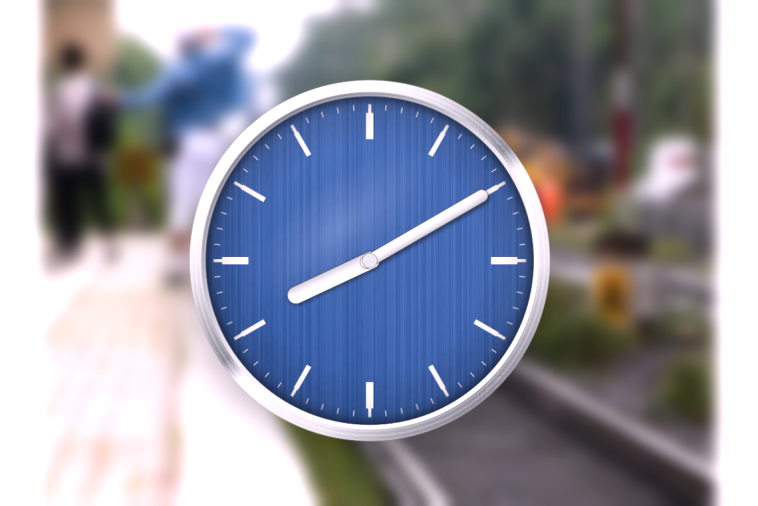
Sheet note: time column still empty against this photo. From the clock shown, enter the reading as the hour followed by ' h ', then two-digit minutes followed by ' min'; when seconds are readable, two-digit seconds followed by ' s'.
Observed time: 8 h 10 min
